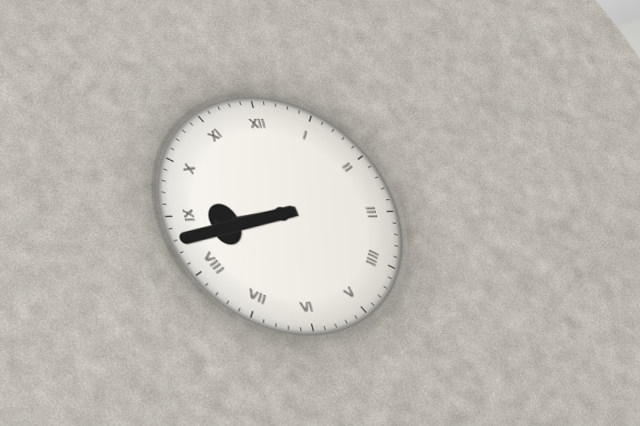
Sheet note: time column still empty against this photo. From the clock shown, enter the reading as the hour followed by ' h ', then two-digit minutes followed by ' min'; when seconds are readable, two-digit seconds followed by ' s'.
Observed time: 8 h 43 min
